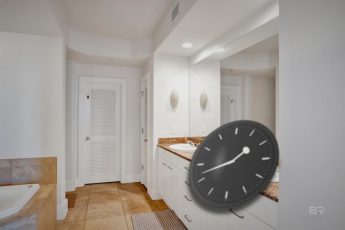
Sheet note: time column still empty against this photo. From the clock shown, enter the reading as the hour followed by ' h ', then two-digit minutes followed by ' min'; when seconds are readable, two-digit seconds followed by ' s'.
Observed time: 1 h 42 min
